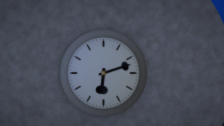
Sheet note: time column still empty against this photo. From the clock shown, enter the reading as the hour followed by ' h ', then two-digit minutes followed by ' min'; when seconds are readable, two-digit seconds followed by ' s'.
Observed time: 6 h 12 min
